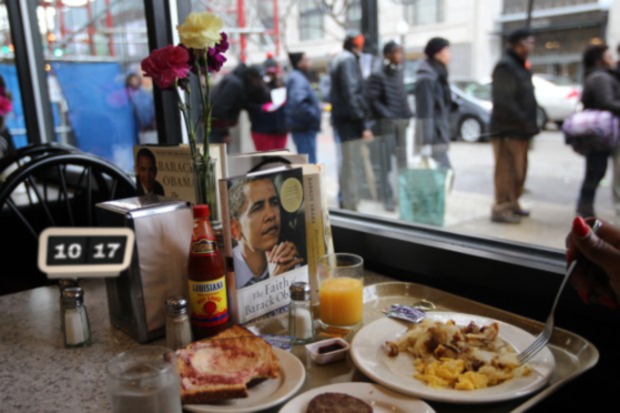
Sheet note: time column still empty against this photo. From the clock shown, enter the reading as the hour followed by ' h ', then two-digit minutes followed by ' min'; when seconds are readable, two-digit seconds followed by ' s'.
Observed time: 10 h 17 min
